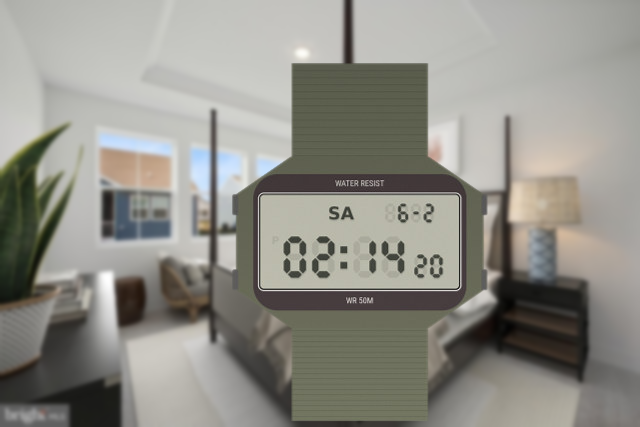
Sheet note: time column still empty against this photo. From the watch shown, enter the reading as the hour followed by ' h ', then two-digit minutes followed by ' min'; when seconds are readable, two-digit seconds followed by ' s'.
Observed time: 2 h 14 min 20 s
